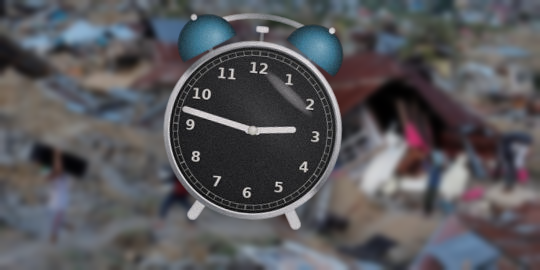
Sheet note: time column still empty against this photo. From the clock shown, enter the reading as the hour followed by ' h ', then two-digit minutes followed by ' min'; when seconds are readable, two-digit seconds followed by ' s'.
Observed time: 2 h 47 min
